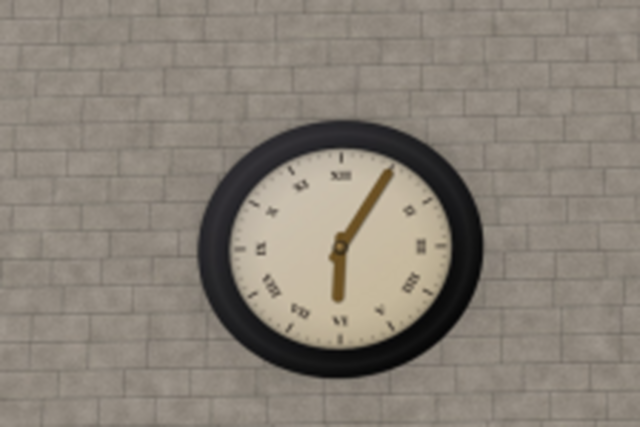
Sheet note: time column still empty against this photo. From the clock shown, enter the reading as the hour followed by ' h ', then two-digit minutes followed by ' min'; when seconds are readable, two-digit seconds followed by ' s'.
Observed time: 6 h 05 min
